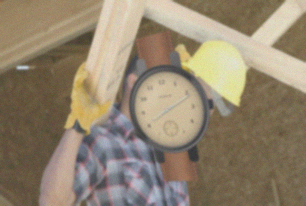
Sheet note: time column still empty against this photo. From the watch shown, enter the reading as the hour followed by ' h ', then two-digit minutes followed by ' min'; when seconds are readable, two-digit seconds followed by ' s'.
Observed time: 8 h 11 min
